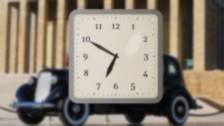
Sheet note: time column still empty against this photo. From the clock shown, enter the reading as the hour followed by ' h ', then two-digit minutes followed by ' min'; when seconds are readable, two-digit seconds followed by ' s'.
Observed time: 6 h 50 min
